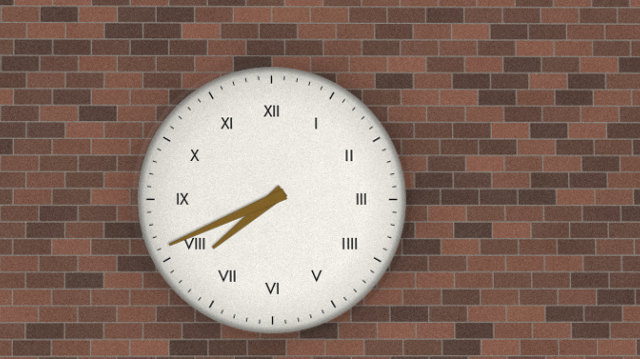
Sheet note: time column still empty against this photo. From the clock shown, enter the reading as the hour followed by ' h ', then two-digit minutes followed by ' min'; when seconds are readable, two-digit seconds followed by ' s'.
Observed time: 7 h 41 min
